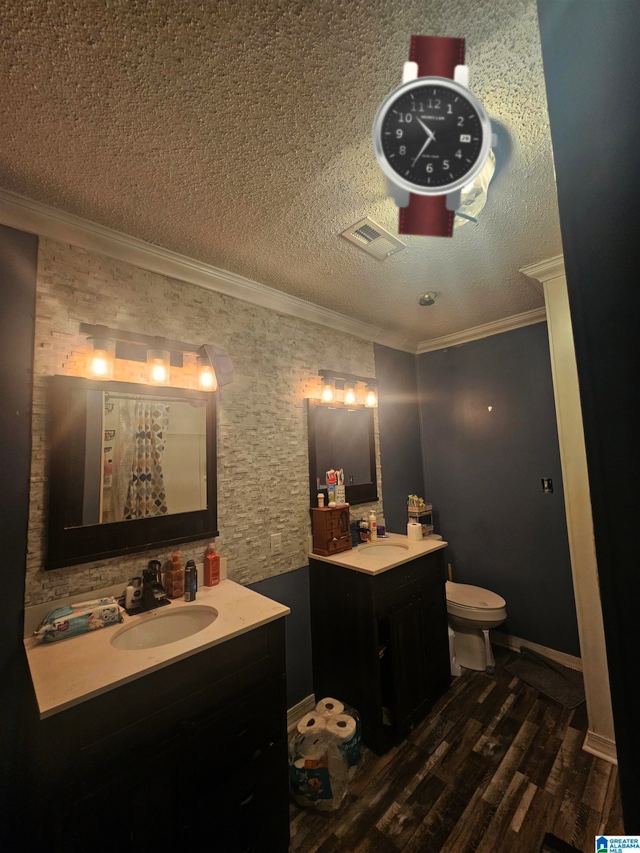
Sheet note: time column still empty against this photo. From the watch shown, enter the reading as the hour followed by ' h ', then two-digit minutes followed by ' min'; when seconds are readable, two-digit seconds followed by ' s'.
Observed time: 10 h 35 min
